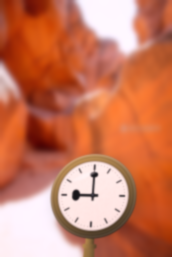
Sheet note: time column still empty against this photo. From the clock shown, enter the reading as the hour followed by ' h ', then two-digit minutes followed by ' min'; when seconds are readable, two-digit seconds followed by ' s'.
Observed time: 9 h 00 min
